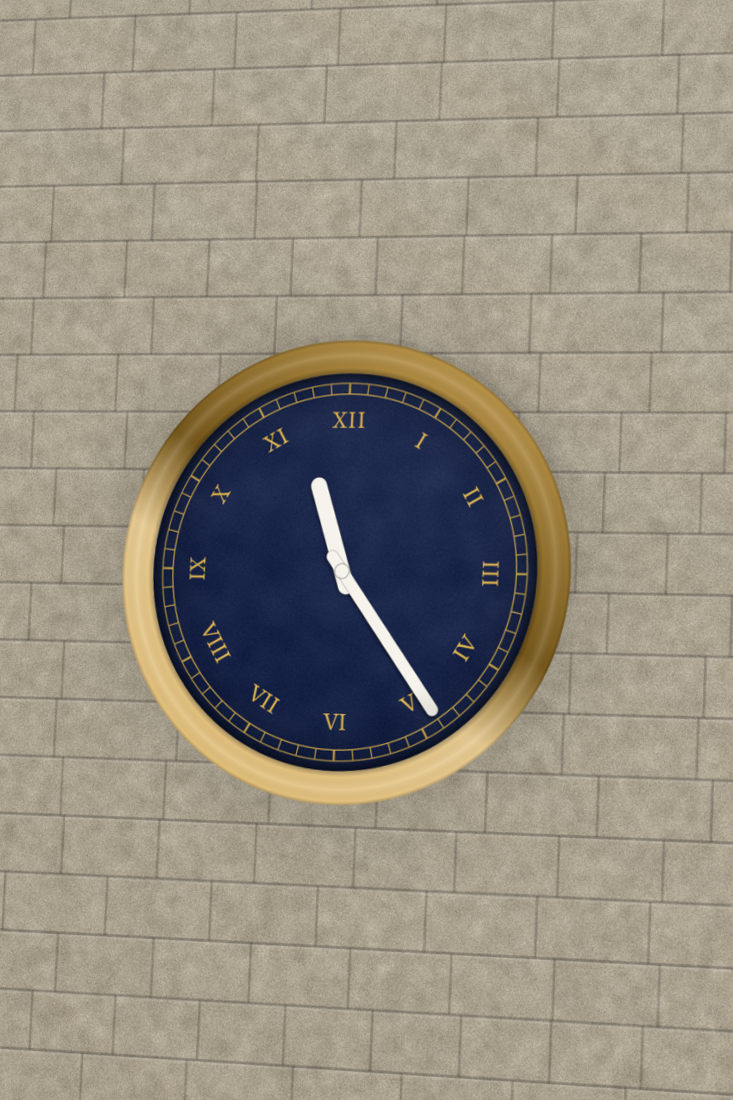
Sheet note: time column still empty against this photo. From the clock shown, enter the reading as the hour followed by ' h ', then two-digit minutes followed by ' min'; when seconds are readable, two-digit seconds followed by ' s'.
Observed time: 11 h 24 min
